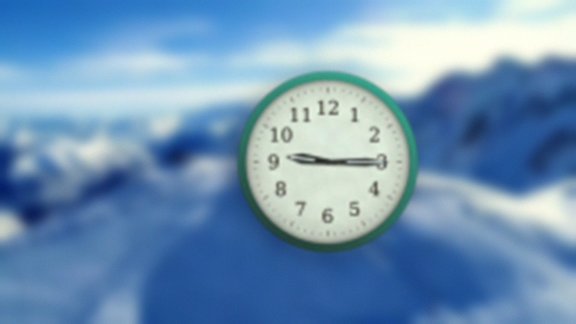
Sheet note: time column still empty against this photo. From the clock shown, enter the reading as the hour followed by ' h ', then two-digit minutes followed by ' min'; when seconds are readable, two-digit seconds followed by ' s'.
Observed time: 9 h 15 min
